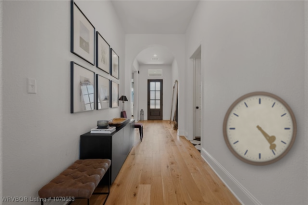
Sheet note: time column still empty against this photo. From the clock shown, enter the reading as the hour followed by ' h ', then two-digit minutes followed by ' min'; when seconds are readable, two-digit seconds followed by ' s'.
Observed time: 4 h 24 min
